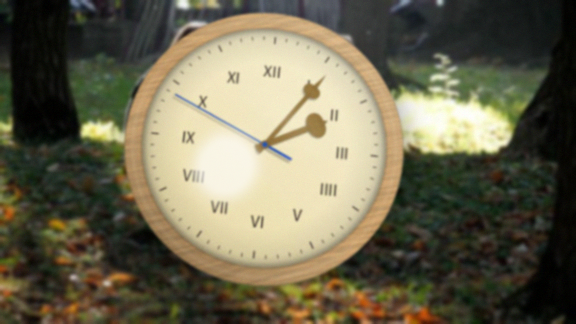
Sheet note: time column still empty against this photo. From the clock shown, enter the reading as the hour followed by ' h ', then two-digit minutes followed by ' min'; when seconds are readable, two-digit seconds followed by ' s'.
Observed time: 2 h 05 min 49 s
